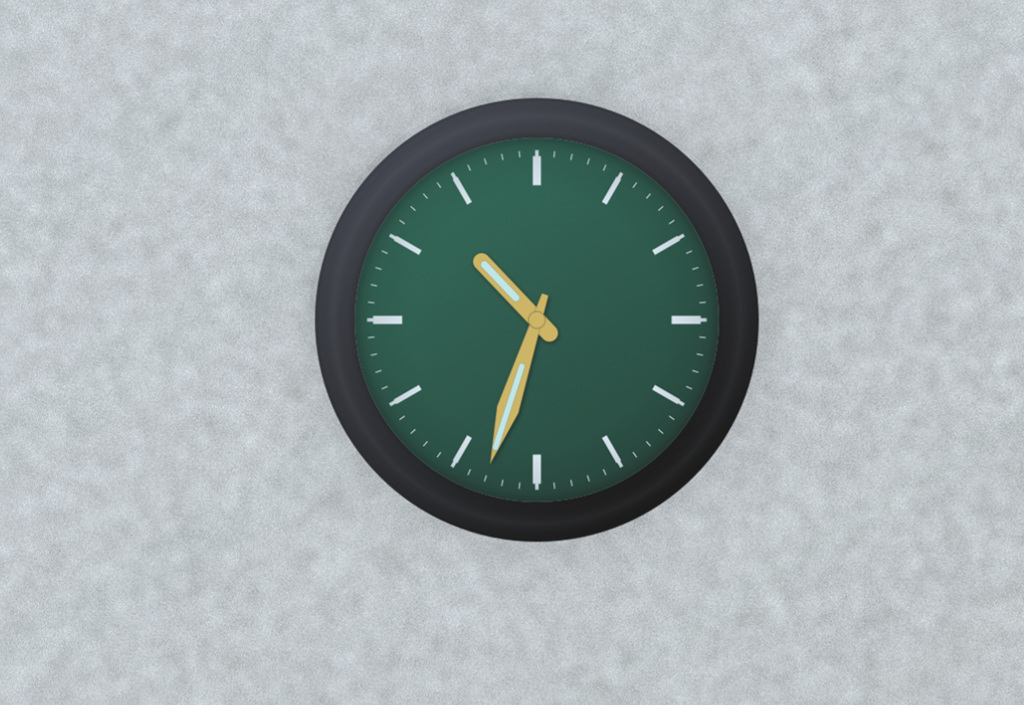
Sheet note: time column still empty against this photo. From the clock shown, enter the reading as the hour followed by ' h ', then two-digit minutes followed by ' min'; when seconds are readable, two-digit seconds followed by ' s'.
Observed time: 10 h 33 min
